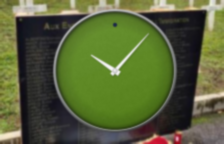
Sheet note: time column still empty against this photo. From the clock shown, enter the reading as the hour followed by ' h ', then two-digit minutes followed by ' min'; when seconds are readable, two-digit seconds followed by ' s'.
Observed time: 10 h 07 min
